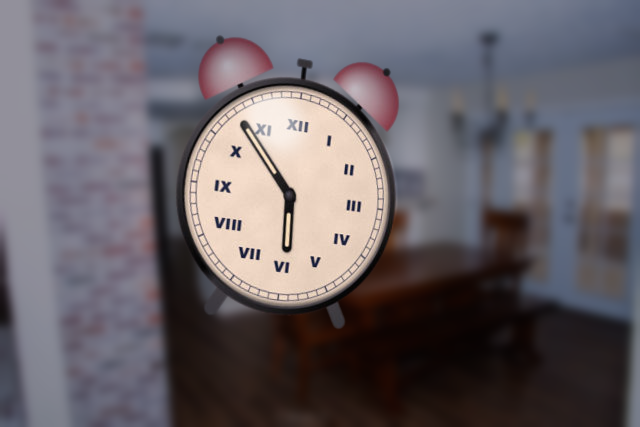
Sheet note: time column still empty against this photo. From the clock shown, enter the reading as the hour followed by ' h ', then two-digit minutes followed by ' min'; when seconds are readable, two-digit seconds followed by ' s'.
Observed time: 5 h 53 min
